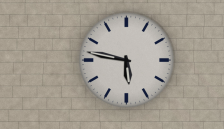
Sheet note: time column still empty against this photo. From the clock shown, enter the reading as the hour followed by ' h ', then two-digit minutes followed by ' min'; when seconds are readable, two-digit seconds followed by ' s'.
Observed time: 5 h 47 min
